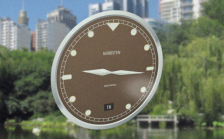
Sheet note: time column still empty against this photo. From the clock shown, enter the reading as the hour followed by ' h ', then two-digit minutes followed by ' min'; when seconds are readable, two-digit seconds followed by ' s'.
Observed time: 9 h 16 min
